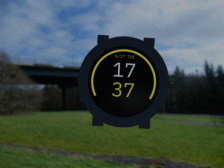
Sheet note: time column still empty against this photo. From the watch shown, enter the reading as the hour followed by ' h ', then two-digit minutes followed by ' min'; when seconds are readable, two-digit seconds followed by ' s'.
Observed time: 17 h 37 min
